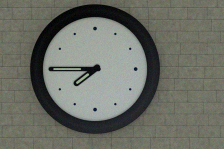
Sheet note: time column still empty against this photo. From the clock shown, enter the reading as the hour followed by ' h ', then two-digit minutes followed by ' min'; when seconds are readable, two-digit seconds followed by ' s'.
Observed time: 7 h 45 min
